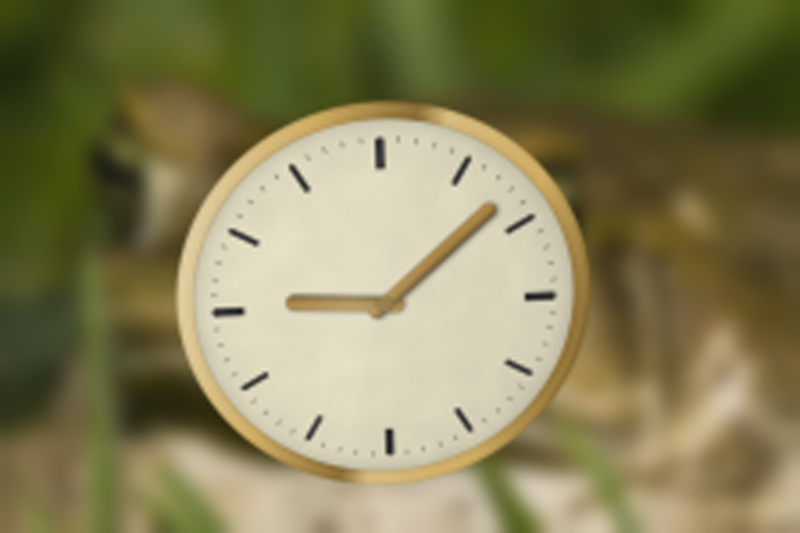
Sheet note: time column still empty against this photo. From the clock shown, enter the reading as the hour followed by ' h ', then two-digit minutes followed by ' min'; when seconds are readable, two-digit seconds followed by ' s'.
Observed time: 9 h 08 min
